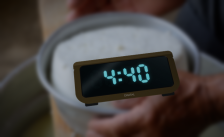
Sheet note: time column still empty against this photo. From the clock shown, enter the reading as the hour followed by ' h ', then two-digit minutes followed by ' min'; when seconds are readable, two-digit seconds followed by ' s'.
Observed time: 4 h 40 min
